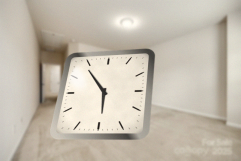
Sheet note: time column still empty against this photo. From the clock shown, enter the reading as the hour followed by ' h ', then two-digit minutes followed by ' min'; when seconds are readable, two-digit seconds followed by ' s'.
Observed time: 5 h 54 min
